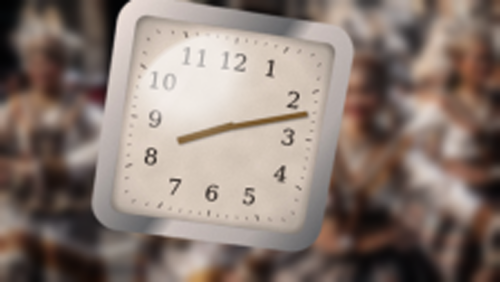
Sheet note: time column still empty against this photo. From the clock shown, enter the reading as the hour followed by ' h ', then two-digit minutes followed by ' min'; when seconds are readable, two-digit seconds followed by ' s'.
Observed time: 8 h 12 min
